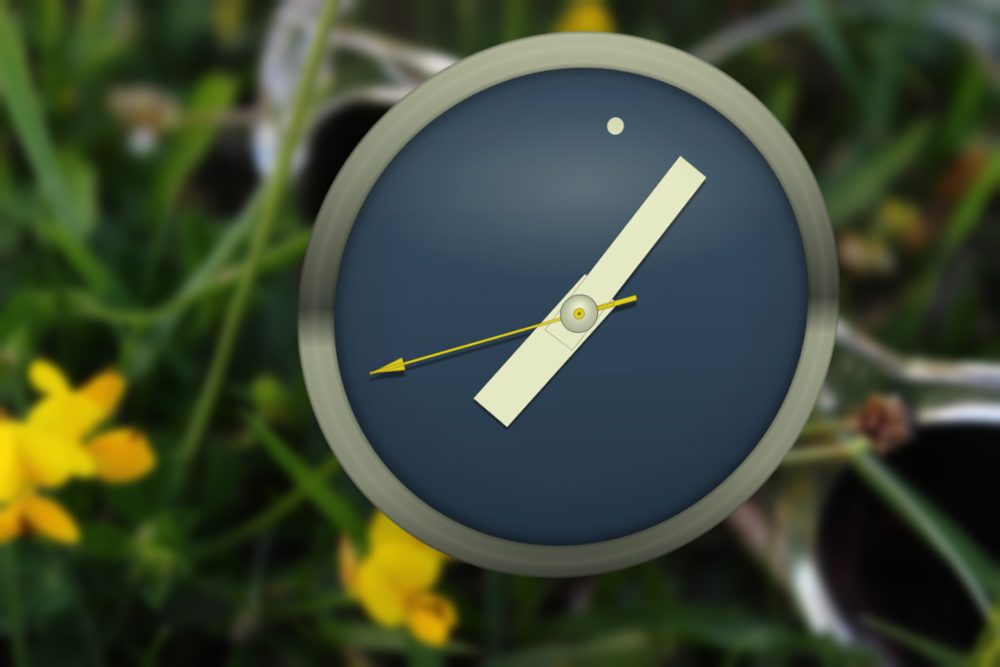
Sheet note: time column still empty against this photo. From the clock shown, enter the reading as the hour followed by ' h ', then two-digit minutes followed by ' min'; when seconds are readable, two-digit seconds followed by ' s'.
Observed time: 7 h 04 min 41 s
